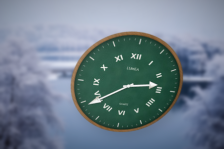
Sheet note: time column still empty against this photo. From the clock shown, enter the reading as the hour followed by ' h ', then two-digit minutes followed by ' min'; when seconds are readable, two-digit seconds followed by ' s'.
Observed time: 2 h 39 min
